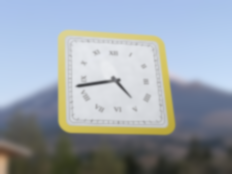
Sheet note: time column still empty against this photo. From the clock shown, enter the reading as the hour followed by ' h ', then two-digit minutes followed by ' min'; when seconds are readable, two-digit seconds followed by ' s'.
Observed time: 4 h 43 min
